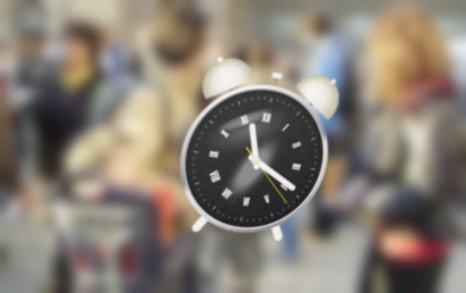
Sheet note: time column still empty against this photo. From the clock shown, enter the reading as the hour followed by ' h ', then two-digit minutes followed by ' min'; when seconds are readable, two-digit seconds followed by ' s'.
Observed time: 11 h 19 min 22 s
